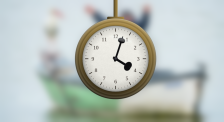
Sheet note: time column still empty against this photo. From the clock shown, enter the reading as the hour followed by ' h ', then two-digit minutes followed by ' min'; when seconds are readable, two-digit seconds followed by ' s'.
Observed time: 4 h 03 min
